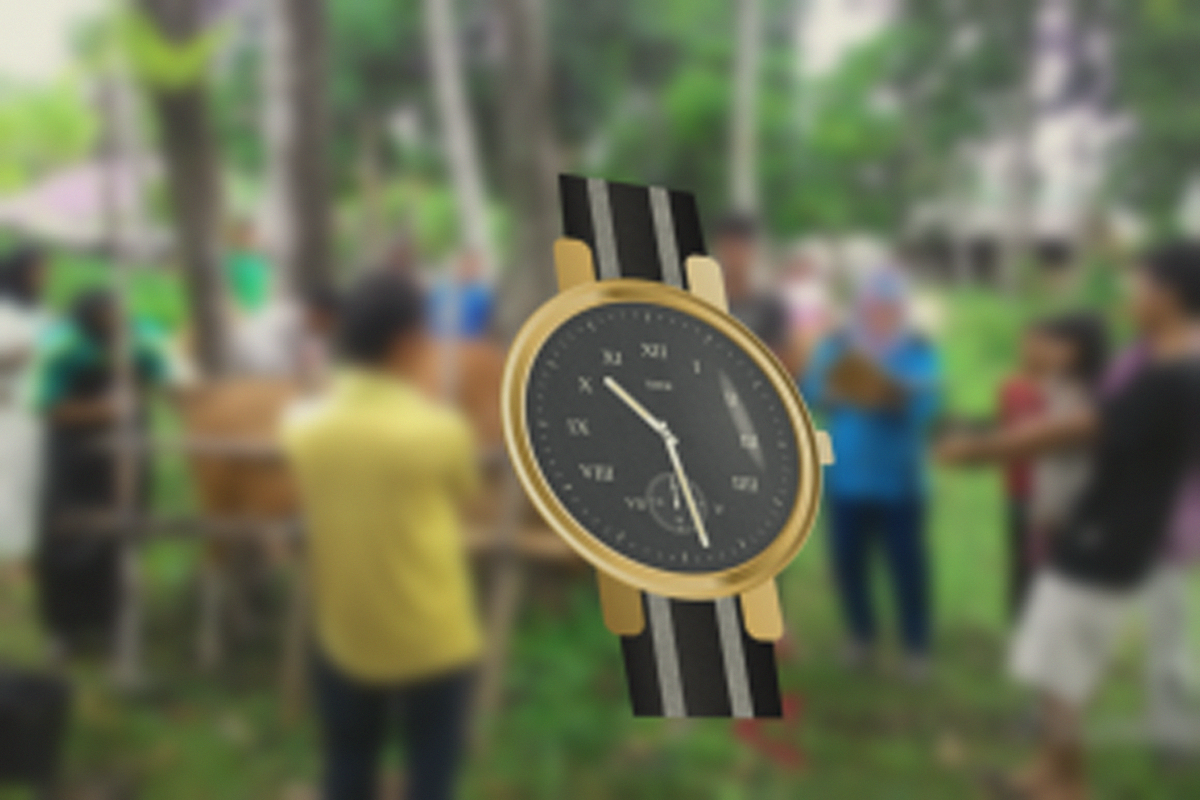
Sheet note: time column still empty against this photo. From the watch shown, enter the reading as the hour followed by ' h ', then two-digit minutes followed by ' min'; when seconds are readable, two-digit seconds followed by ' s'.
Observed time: 10 h 28 min
